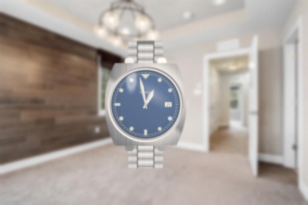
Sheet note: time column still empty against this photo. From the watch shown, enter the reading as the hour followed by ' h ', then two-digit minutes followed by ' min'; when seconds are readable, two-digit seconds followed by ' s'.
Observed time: 12 h 58 min
